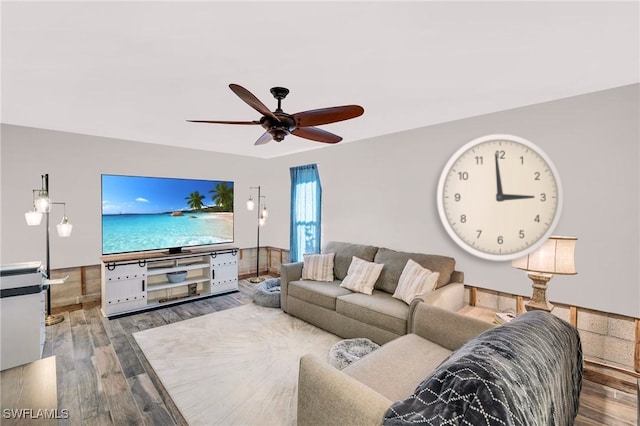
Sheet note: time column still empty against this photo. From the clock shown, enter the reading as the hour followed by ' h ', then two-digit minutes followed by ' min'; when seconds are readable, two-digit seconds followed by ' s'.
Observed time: 2 h 59 min
